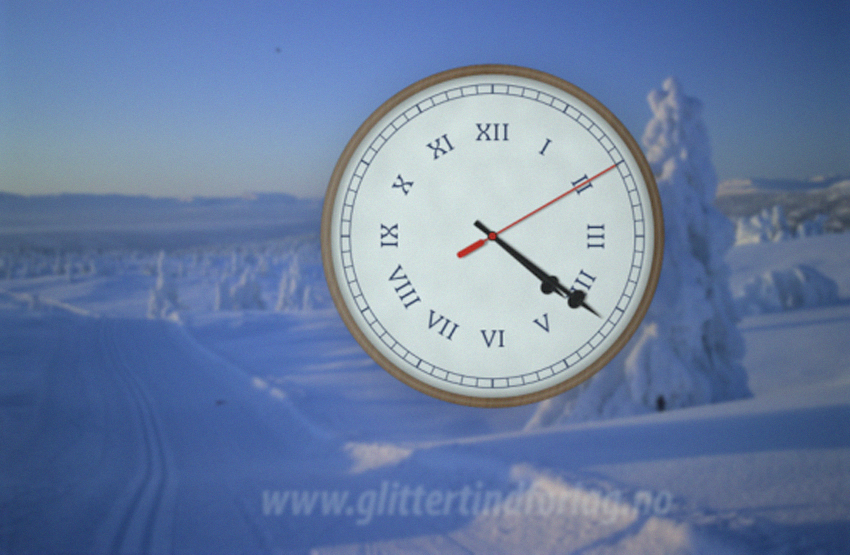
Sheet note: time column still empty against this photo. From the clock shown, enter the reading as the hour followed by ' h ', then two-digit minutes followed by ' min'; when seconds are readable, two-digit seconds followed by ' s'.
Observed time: 4 h 21 min 10 s
